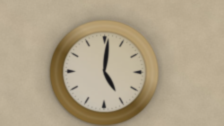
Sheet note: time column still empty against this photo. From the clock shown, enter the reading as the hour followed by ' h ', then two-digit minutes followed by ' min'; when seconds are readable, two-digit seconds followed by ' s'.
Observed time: 5 h 01 min
